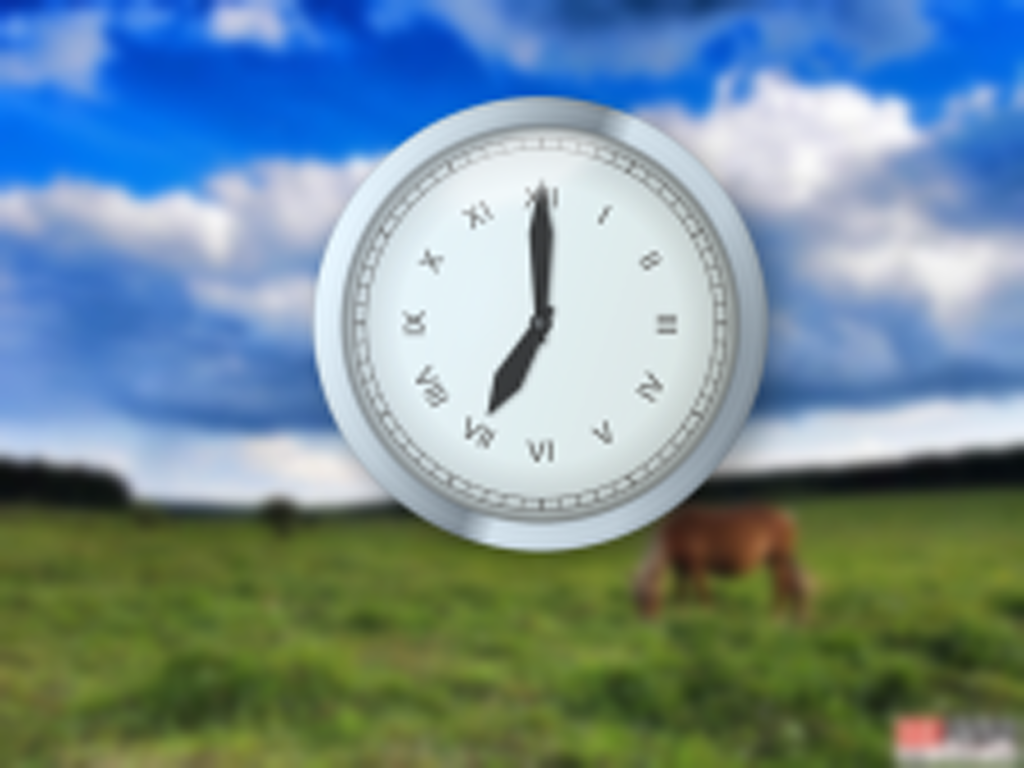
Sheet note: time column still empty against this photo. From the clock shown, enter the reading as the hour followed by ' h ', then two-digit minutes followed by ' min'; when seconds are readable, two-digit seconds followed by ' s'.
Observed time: 7 h 00 min
